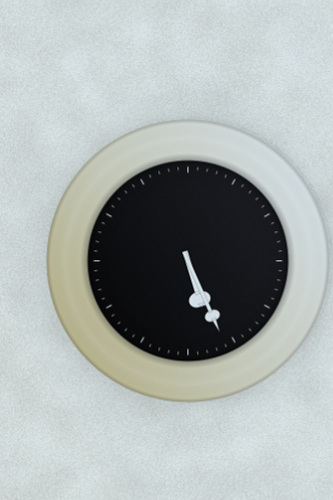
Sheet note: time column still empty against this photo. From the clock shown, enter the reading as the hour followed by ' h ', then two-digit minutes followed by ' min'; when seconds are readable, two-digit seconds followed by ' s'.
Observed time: 5 h 26 min
